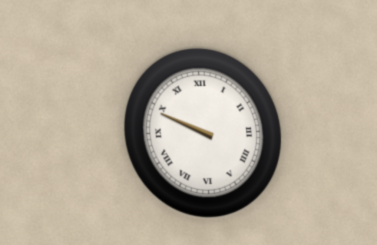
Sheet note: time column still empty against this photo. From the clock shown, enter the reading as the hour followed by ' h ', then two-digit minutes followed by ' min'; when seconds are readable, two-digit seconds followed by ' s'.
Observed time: 9 h 49 min
